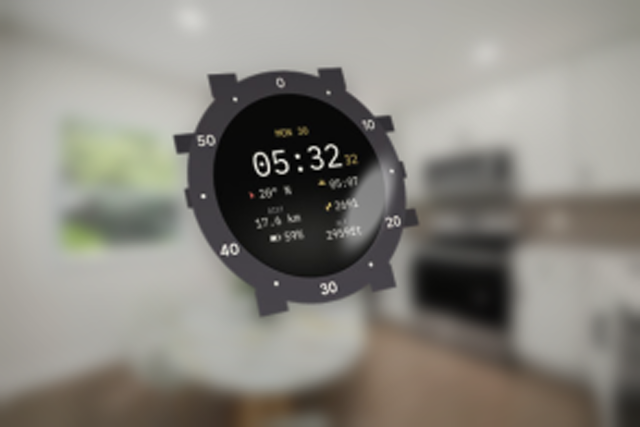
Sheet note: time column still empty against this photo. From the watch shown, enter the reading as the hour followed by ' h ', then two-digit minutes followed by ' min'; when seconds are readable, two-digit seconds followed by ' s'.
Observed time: 5 h 32 min
